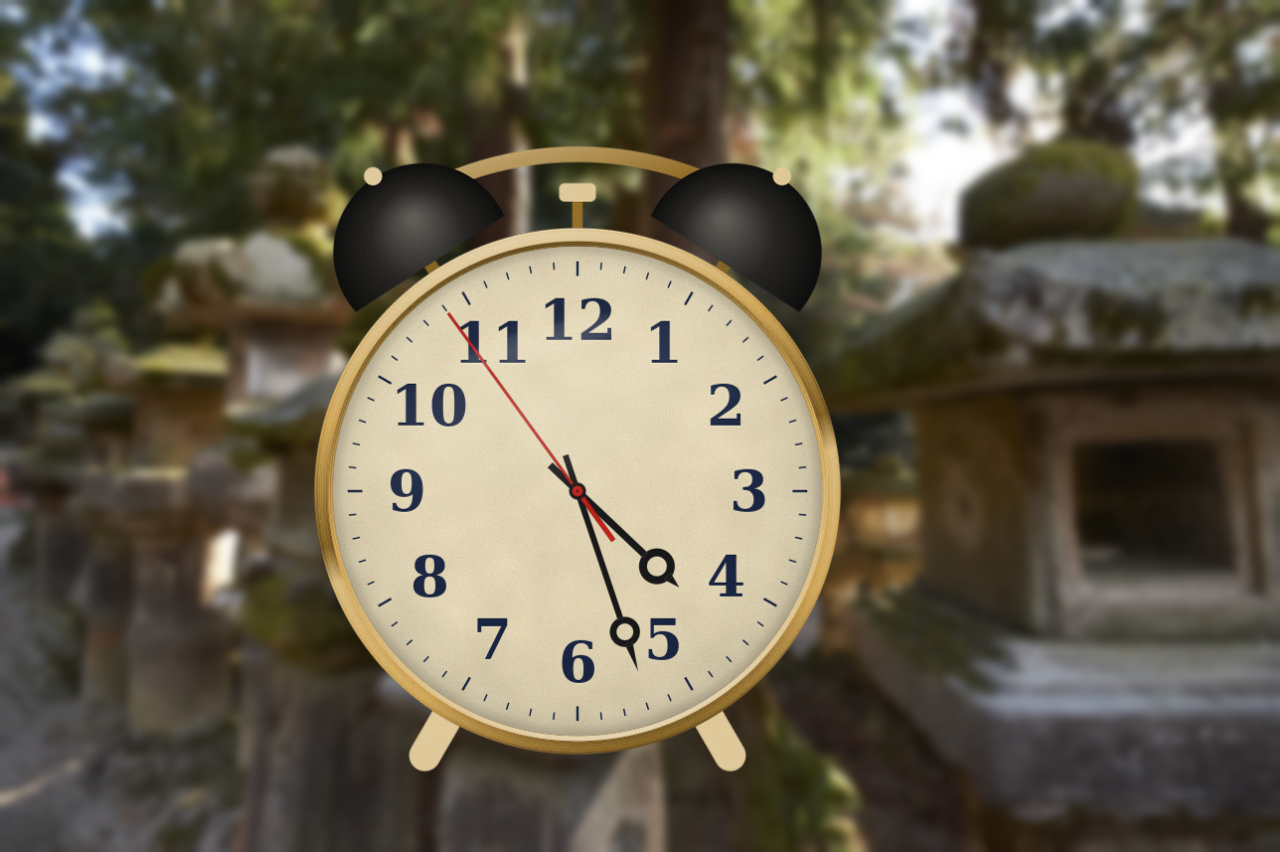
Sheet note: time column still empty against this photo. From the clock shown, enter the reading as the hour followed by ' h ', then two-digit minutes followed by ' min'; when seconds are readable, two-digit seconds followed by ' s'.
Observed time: 4 h 26 min 54 s
